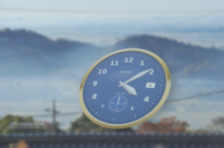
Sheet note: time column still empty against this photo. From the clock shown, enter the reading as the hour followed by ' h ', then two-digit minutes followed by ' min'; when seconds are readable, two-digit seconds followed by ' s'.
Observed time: 4 h 09 min
